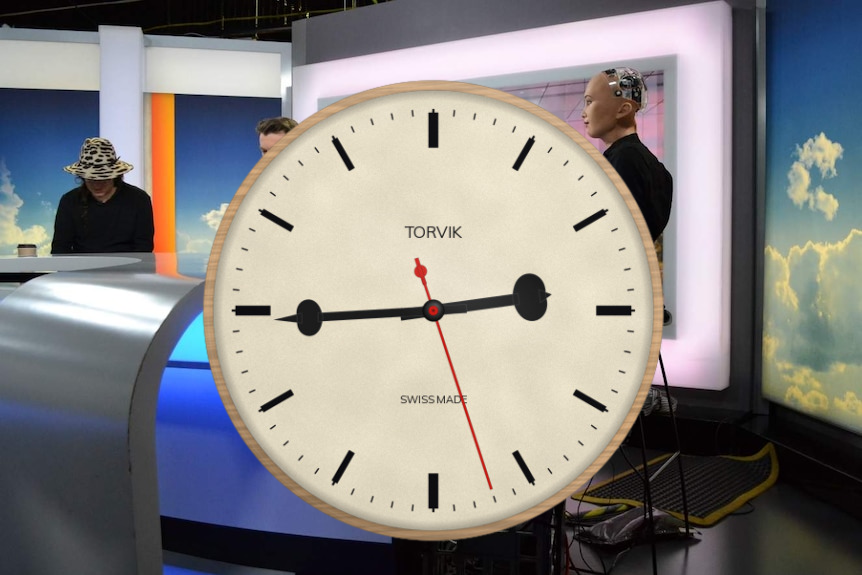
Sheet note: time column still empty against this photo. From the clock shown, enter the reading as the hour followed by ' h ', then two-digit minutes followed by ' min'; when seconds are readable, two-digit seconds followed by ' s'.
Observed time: 2 h 44 min 27 s
